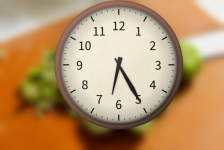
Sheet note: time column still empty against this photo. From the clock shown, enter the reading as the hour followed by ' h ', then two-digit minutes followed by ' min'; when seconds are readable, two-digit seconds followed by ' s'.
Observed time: 6 h 25 min
